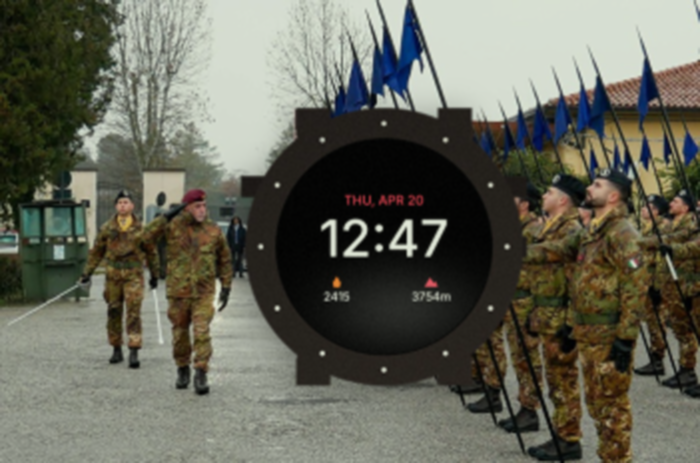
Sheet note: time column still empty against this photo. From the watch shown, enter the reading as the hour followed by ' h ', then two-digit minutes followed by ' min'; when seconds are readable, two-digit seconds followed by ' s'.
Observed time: 12 h 47 min
